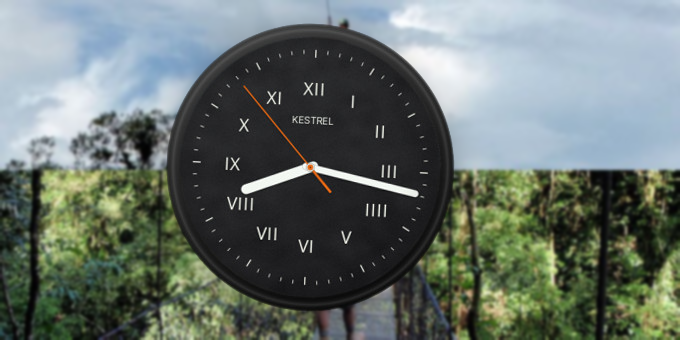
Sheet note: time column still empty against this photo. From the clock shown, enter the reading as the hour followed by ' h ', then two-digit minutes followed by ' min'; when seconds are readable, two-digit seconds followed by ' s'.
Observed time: 8 h 16 min 53 s
